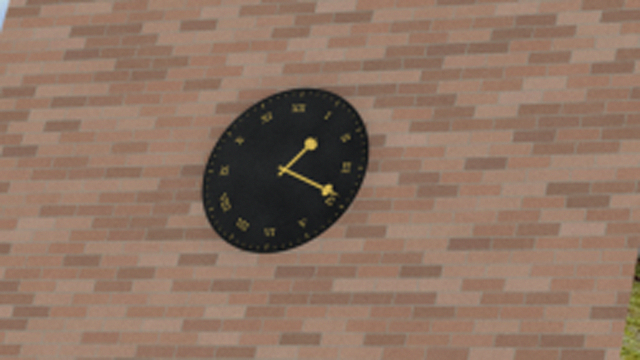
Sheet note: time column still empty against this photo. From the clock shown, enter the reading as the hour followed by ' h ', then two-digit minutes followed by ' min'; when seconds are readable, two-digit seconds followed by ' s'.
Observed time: 1 h 19 min
